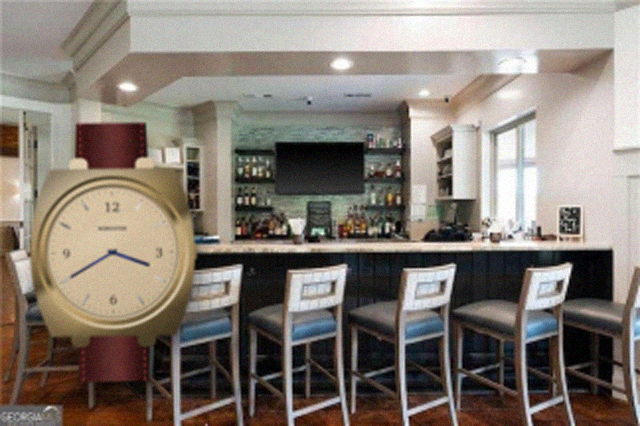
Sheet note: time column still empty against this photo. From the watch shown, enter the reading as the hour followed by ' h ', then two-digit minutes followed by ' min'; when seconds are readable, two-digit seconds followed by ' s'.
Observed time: 3 h 40 min
